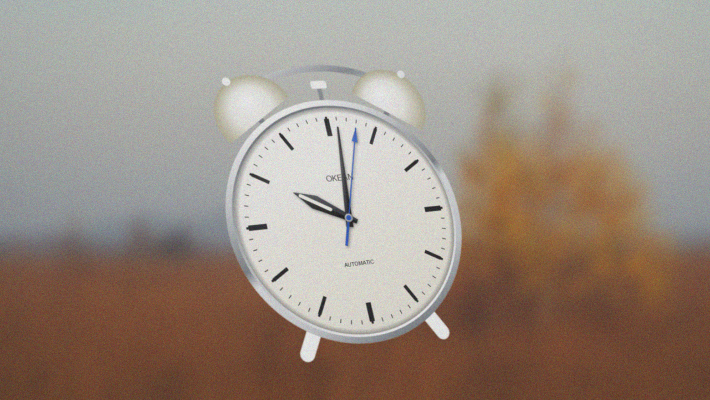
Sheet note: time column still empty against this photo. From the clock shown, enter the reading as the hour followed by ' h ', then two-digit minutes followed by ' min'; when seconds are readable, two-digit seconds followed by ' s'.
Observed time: 10 h 01 min 03 s
